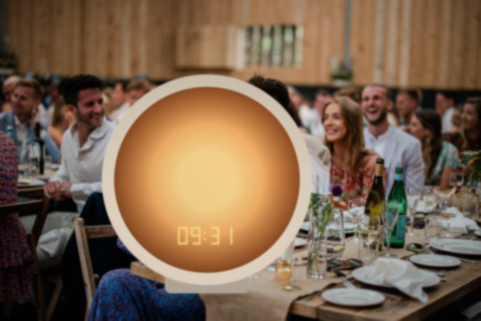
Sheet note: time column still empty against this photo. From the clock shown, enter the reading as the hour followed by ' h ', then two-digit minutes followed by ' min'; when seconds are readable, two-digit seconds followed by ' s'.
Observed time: 9 h 31 min
